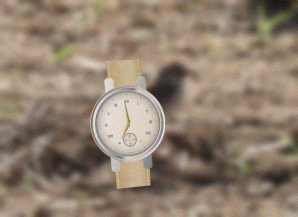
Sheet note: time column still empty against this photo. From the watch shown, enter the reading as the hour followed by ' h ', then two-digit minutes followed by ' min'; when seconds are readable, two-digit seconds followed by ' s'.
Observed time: 6 h 59 min
